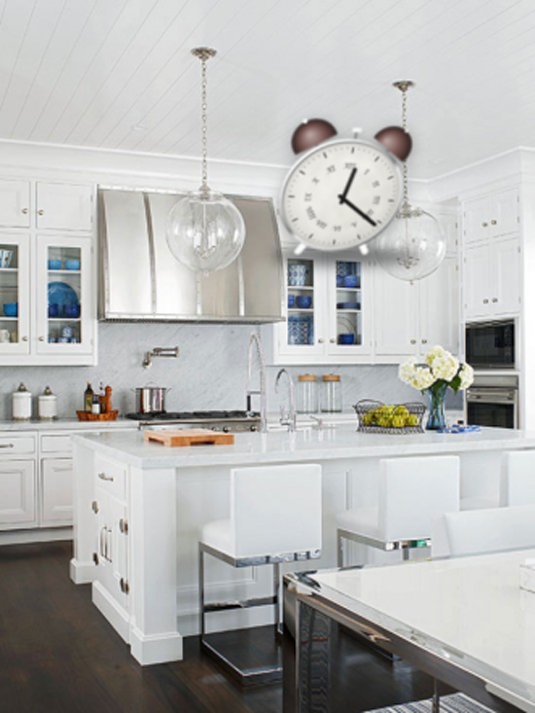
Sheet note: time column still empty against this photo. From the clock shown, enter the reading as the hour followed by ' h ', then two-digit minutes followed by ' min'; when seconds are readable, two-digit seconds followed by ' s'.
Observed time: 12 h 21 min
